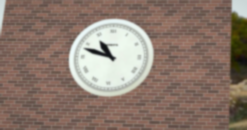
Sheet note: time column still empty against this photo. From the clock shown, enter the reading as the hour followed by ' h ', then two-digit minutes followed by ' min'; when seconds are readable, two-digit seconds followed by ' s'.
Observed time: 10 h 48 min
